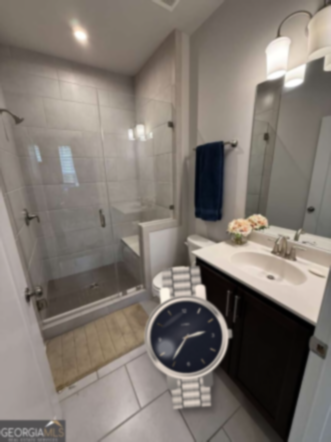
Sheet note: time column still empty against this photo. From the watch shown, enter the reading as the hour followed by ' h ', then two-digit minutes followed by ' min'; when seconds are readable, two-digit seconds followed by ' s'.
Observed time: 2 h 36 min
